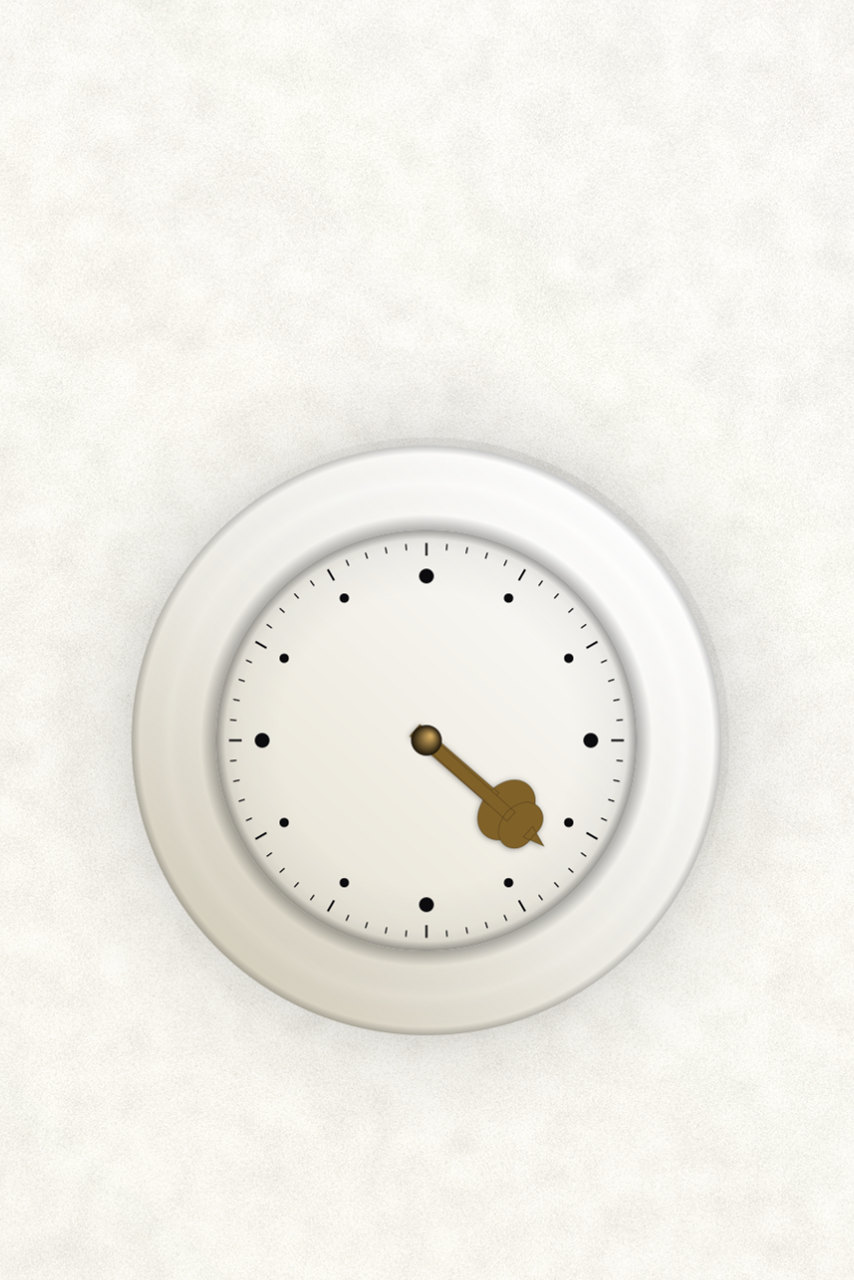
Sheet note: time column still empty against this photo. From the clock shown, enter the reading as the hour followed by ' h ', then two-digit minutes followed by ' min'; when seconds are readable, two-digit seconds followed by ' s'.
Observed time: 4 h 22 min
